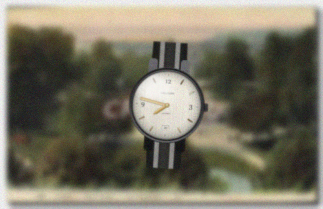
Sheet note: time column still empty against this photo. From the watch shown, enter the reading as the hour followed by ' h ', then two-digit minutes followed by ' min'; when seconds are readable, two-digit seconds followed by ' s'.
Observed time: 7 h 47 min
